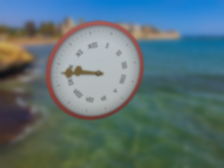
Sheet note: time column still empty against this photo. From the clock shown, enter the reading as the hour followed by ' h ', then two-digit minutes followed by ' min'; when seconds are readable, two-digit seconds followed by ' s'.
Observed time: 9 h 48 min
